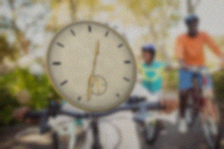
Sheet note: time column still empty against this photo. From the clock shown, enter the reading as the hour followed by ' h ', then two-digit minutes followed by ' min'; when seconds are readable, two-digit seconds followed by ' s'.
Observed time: 12 h 33 min
